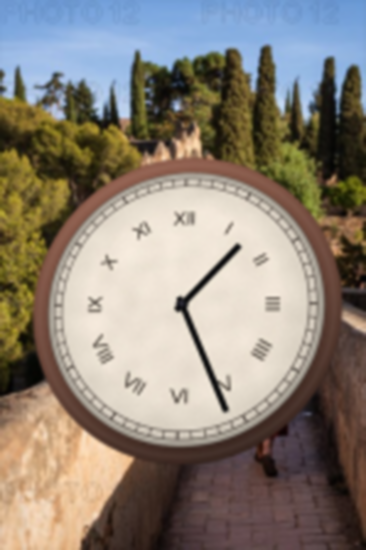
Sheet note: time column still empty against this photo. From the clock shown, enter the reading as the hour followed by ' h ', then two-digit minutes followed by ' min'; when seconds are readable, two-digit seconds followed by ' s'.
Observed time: 1 h 26 min
